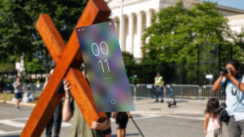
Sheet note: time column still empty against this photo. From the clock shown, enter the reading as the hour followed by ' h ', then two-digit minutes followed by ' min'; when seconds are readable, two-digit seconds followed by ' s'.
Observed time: 0 h 11 min
